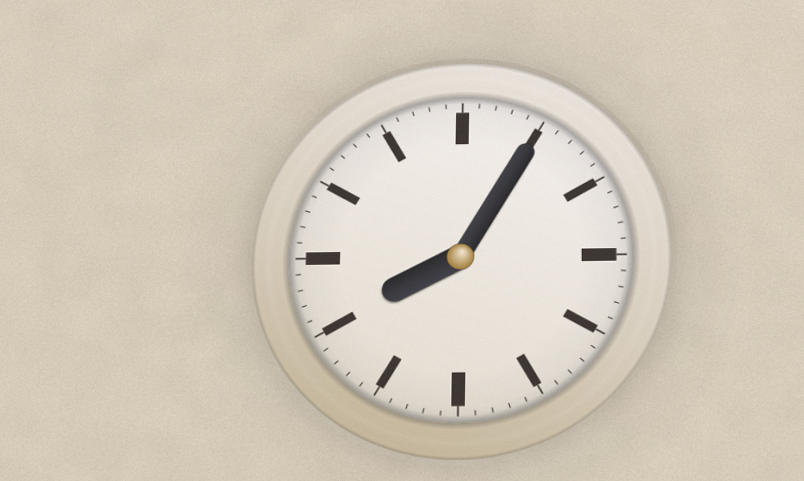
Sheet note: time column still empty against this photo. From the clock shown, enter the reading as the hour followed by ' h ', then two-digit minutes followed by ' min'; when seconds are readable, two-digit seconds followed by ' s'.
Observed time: 8 h 05 min
